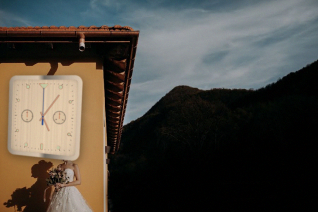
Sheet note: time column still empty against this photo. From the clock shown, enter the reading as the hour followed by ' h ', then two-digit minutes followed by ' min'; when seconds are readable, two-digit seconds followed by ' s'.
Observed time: 5 h 06 min
